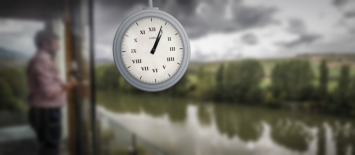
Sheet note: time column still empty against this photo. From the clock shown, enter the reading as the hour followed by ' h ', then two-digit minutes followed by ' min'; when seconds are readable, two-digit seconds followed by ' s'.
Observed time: 1 h 04 min
